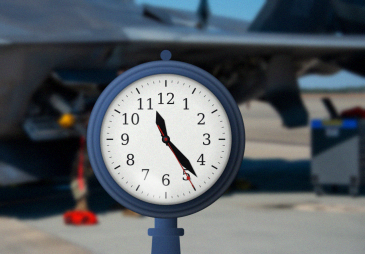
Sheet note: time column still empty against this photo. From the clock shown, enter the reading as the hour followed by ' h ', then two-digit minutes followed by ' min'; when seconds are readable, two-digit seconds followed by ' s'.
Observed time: 11 h 23 min 25 s
